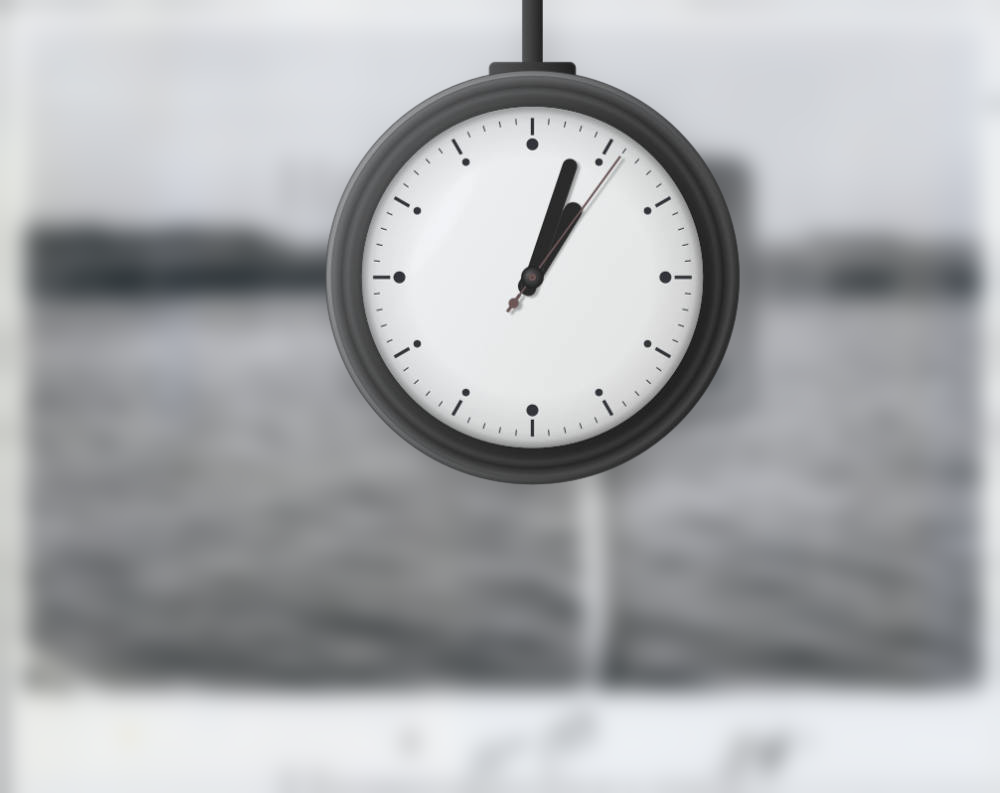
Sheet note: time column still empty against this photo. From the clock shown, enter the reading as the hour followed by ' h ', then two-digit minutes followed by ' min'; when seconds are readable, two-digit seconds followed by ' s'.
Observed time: 1 h 03 min 06 s
